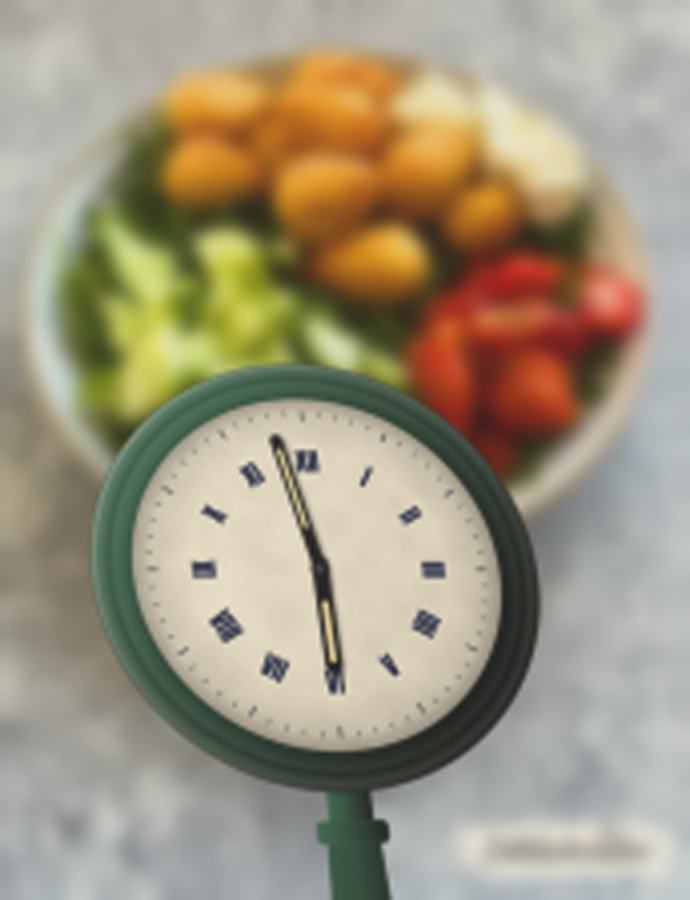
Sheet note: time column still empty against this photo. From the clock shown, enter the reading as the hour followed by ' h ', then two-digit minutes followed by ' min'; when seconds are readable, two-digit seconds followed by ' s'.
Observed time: 5 h 58 min
